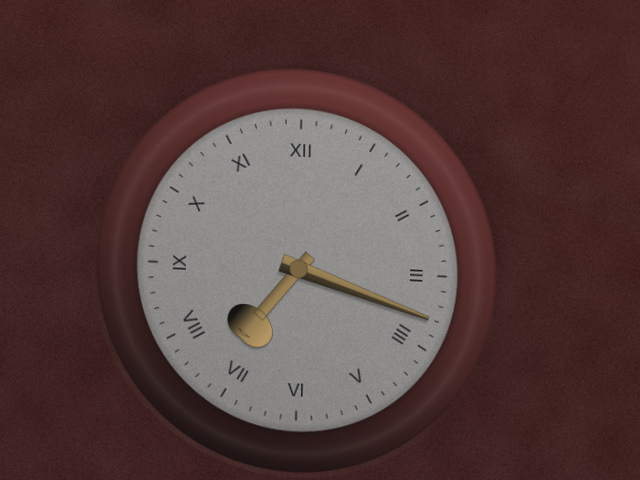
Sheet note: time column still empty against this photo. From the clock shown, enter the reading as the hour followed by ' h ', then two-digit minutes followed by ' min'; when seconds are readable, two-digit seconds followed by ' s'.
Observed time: 7 h 18 min
